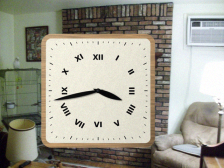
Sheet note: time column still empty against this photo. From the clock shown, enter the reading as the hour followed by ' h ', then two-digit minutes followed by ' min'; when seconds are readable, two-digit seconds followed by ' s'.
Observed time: 3 h 43 min
